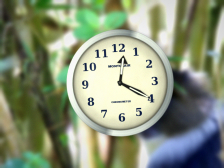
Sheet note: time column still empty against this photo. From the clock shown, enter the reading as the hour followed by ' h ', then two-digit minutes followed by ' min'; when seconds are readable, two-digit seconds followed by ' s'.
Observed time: 12 h 20 min
